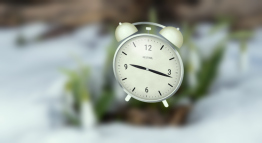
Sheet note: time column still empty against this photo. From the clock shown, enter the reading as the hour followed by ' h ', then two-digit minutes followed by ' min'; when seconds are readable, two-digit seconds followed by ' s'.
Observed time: 9 h 17 min
